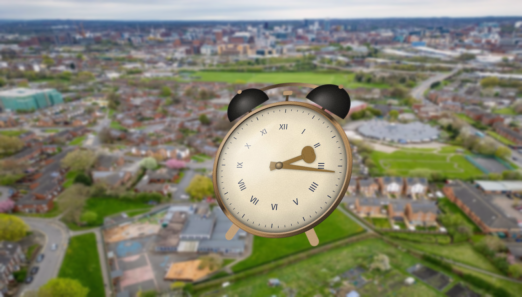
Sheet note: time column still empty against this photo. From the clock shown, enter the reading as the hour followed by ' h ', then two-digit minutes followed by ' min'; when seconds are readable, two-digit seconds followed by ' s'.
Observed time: 2 h 16 min
